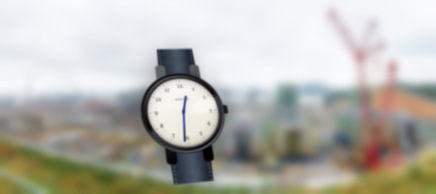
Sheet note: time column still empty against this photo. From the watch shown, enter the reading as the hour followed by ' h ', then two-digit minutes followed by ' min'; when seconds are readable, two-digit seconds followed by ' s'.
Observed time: 12 h 31 min
